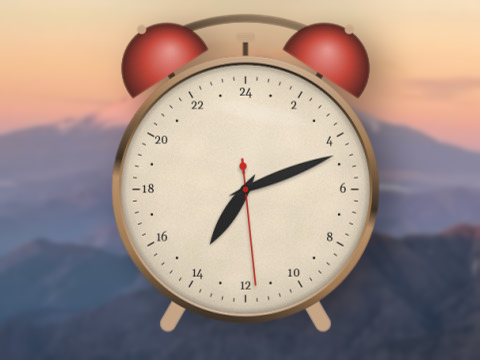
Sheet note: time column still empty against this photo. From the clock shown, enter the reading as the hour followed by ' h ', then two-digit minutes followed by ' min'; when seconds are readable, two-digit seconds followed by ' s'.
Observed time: 14 h 11 min 29 s
